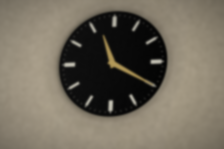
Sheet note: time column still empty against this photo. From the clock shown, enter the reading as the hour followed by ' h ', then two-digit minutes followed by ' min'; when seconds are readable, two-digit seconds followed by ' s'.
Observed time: 11 h 20 min
